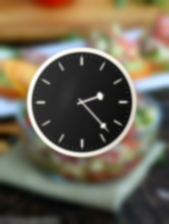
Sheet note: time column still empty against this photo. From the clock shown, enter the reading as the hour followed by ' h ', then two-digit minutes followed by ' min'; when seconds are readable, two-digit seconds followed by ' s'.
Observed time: 2 h 23 min
